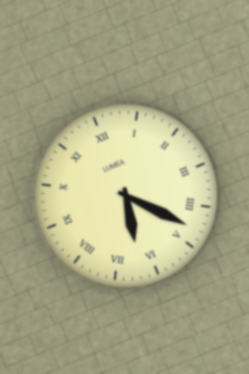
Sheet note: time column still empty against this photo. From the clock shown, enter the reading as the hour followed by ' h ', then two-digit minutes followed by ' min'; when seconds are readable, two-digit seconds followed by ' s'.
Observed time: 6 h 23 min
